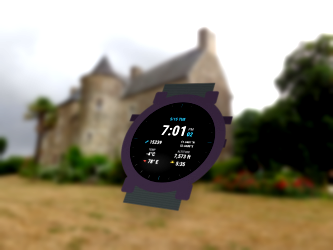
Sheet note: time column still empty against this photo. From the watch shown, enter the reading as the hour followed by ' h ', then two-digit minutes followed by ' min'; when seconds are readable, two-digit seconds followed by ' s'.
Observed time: 7 h 01 min
